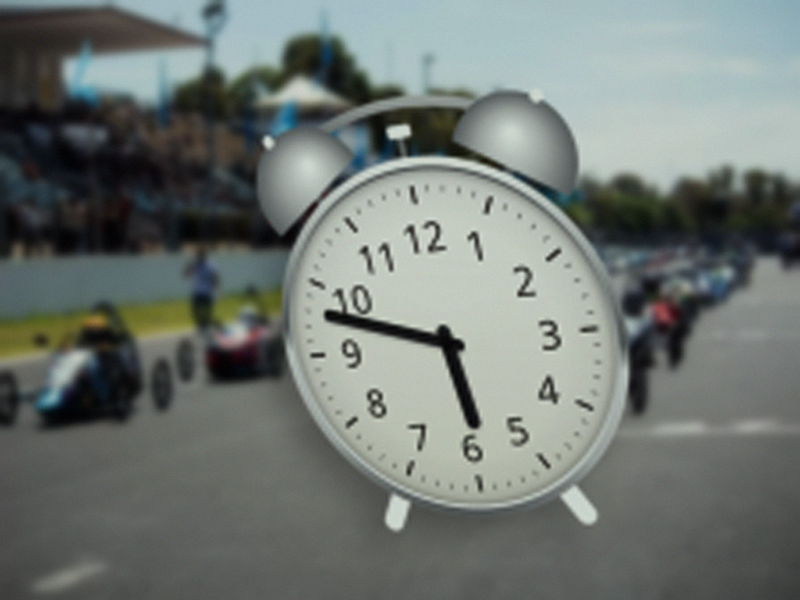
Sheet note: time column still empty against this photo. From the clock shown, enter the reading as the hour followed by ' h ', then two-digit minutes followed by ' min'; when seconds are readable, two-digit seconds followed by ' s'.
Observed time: 5 h 48 min
